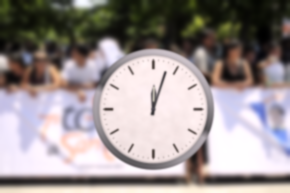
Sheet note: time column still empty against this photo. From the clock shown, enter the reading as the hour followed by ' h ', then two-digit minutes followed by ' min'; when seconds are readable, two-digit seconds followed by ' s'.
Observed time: 12 h 03 min
